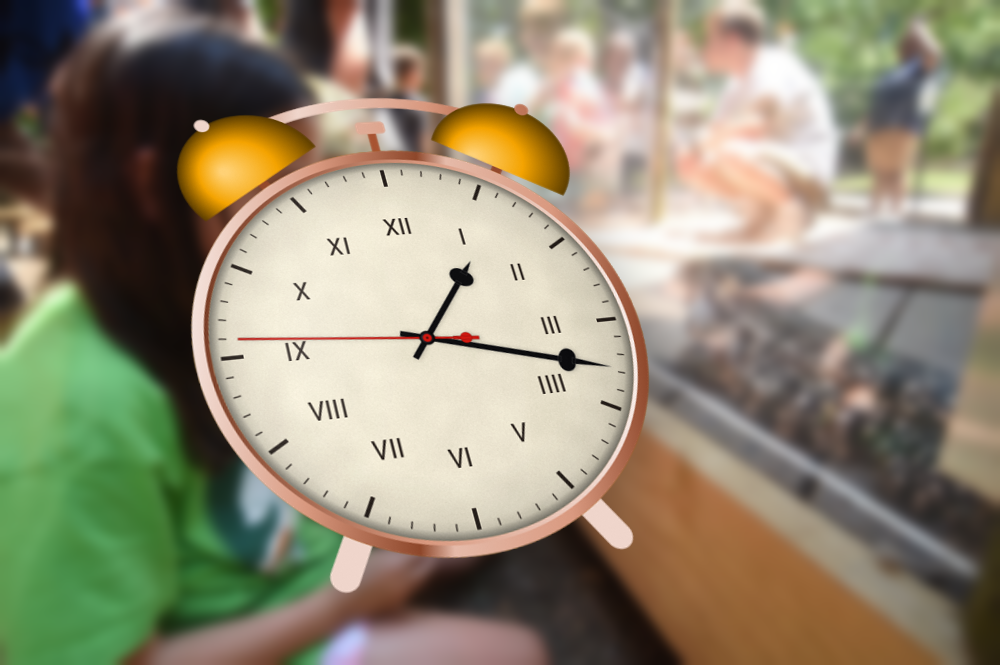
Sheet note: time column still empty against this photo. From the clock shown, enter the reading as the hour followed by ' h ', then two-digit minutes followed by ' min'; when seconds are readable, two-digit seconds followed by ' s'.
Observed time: 1 h 17 min 46 s
